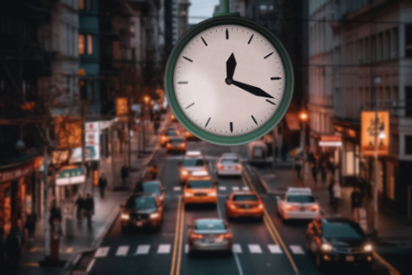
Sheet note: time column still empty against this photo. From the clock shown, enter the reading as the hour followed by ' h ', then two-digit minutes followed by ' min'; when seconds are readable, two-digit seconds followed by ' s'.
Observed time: 12 h 19 min
